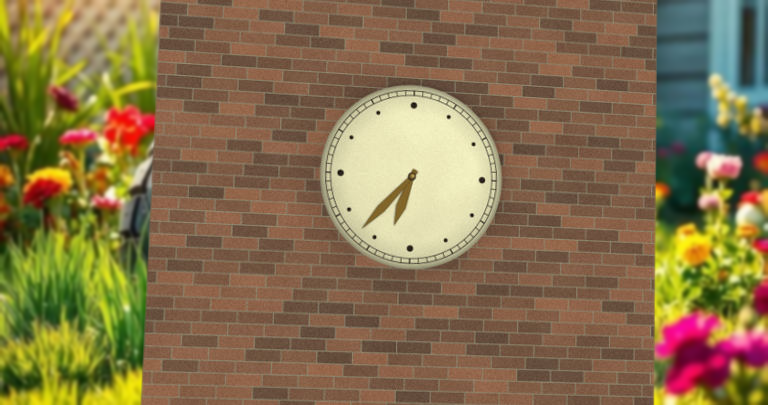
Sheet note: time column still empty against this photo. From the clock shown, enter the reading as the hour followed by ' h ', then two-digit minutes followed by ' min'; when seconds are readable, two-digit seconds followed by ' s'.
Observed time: 6 h 37 min
